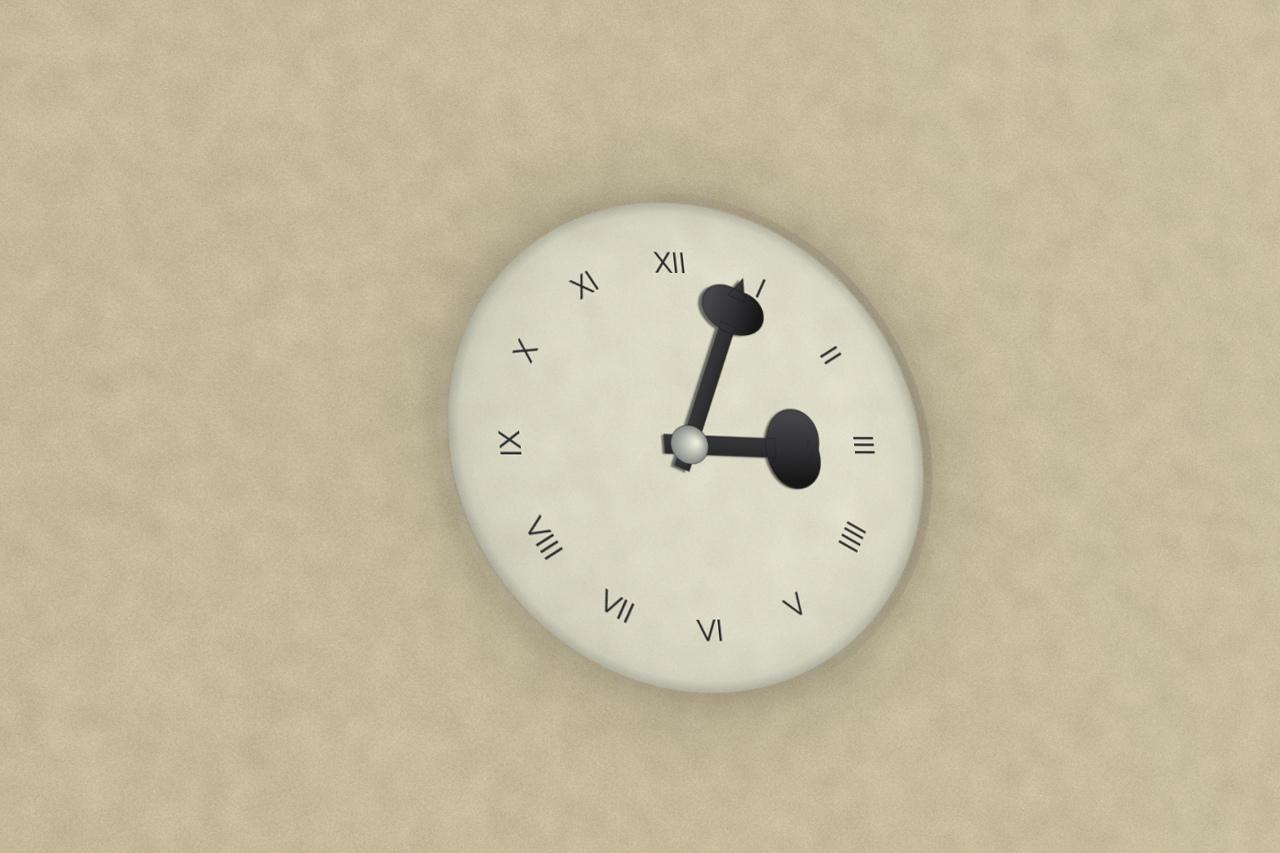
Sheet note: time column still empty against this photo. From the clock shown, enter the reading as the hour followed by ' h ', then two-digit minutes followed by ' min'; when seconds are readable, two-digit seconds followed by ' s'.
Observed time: 3 h 04 min
